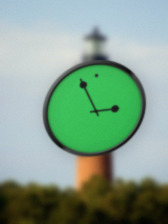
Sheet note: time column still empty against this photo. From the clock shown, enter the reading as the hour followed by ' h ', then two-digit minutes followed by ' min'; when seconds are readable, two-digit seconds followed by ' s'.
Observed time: 2 h 56 min
